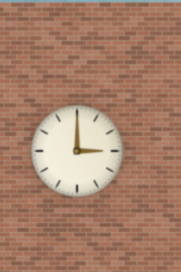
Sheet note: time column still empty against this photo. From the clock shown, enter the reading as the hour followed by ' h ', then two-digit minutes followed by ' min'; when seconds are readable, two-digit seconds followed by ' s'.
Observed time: 3 h 00 min
